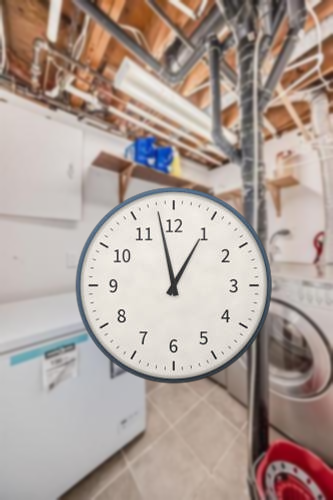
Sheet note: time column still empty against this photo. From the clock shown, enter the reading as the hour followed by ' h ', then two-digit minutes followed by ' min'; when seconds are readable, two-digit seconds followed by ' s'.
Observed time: 12 h 58 min
